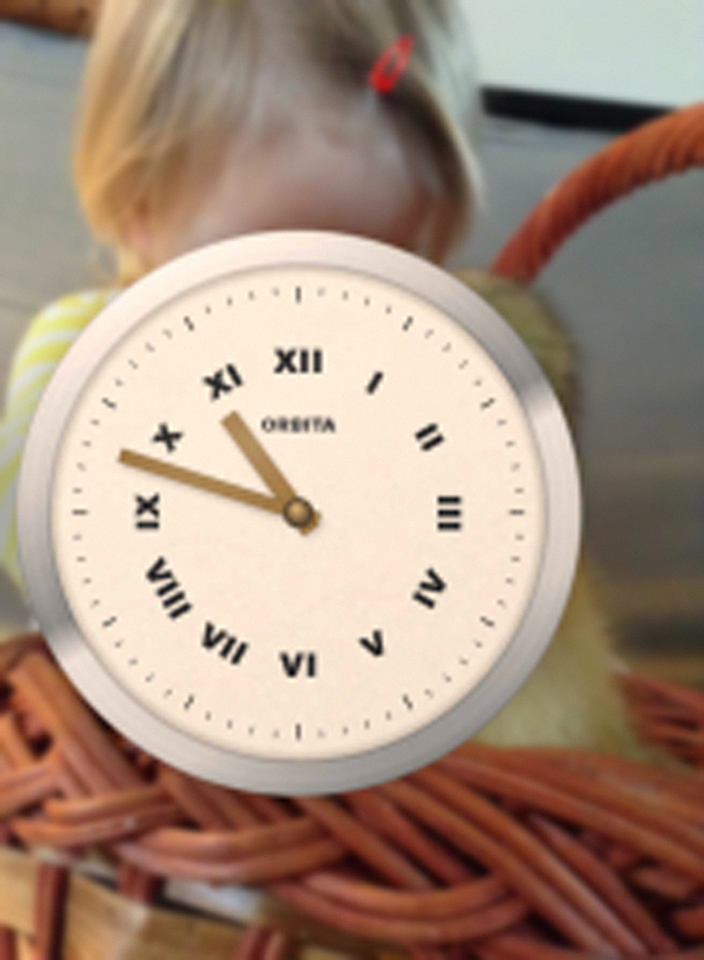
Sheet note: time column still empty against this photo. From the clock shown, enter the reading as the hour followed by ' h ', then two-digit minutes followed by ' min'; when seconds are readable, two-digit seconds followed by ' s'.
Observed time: 10 h 48 min
